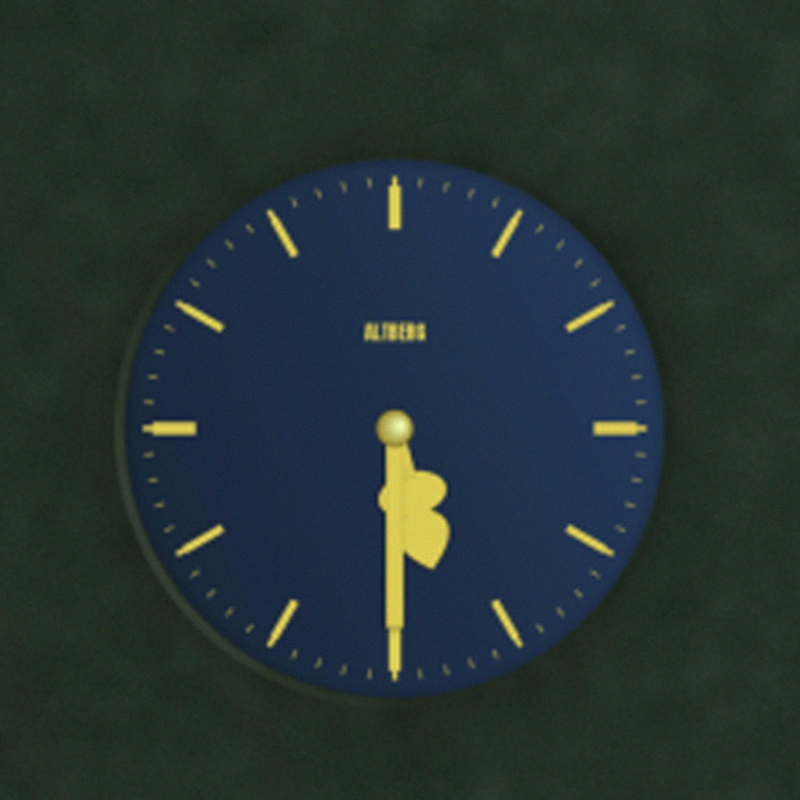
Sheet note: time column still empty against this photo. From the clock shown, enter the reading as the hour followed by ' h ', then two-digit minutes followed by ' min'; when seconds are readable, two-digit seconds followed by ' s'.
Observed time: 5 h 30 min
